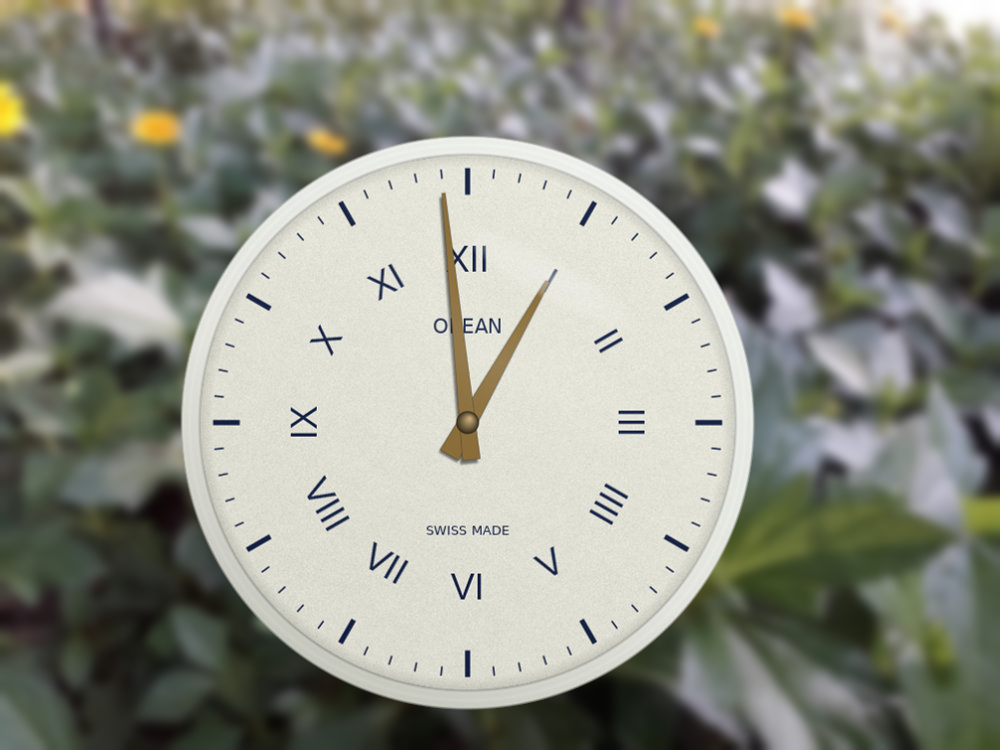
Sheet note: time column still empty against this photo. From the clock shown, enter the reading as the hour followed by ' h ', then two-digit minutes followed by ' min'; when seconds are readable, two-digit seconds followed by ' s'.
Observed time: 12 h 59 min
